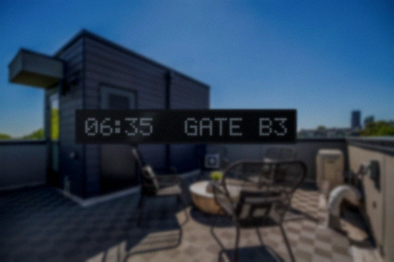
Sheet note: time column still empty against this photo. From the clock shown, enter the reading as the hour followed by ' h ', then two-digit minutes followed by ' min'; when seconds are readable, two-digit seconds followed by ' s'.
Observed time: 6 h 35 min
